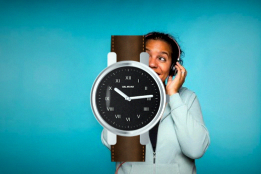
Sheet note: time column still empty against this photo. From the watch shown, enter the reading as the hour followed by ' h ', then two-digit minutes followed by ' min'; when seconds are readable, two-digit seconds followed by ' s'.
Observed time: 10 h 14 min
